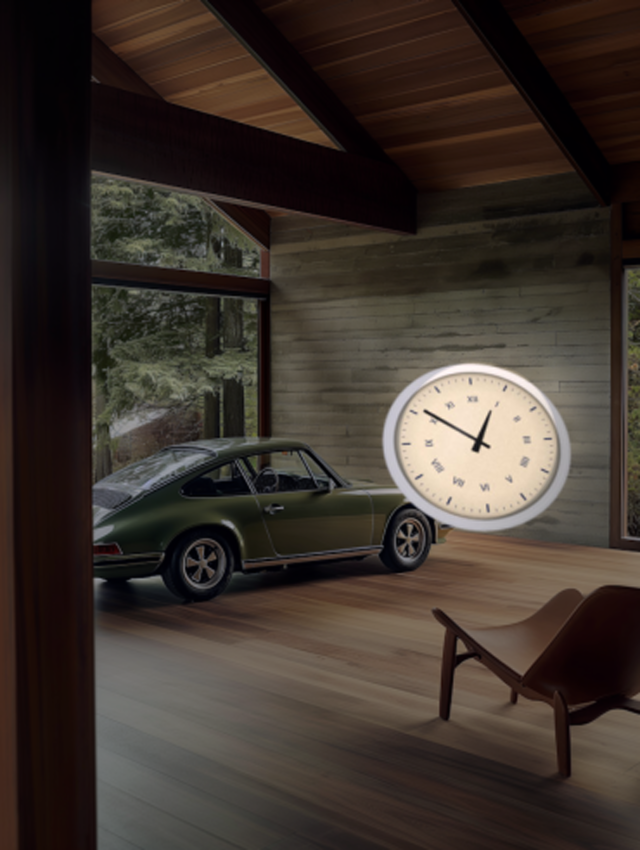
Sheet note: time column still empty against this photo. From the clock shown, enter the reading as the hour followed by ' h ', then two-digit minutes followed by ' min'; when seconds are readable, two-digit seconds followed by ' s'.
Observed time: 12 h 51 min
